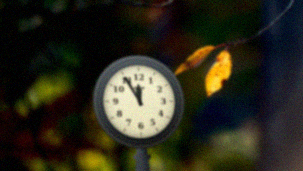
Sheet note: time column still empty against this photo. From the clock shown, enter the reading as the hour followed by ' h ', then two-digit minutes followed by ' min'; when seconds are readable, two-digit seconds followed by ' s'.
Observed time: 11 h 55 min
